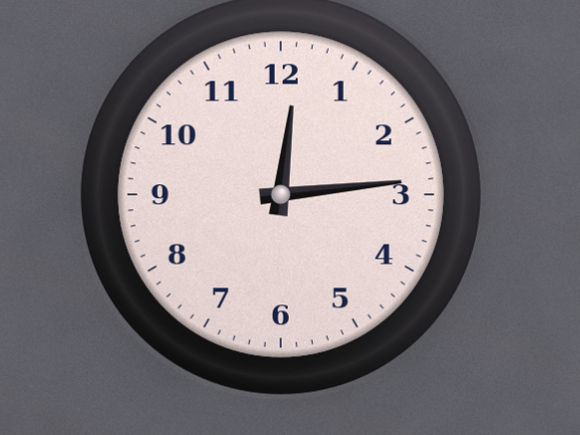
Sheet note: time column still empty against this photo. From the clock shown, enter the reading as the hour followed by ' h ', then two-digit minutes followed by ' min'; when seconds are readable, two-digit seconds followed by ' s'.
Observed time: 12 h 14 min
